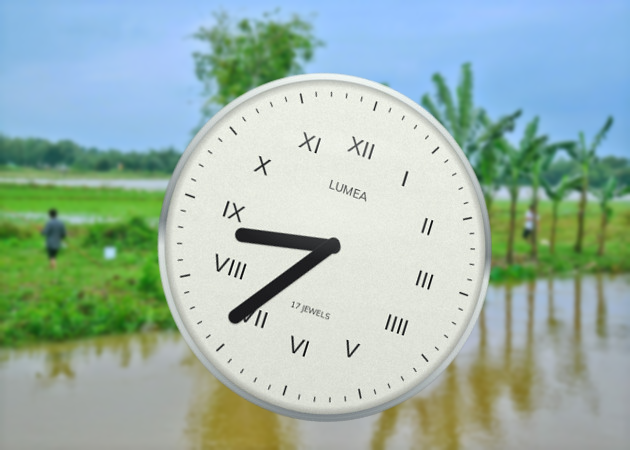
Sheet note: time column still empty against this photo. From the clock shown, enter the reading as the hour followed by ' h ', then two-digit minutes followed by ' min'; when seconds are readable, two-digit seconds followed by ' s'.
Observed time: 8 h 36 min
